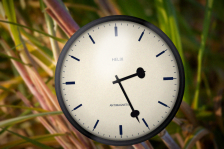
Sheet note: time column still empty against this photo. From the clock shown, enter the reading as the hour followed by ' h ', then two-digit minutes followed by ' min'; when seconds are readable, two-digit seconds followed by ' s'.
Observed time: 2 h 26 min
